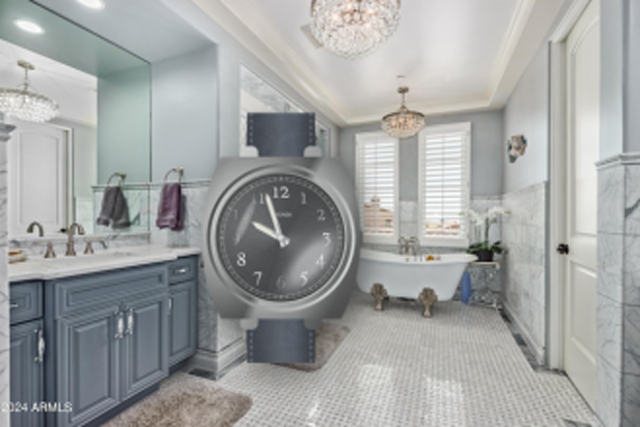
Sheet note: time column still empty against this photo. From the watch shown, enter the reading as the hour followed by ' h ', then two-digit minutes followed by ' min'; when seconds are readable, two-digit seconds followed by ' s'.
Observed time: 9 h 57 min
